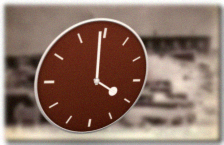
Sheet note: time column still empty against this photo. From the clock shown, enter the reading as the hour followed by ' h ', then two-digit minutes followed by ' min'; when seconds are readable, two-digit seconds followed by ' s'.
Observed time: 3 h 59 min
